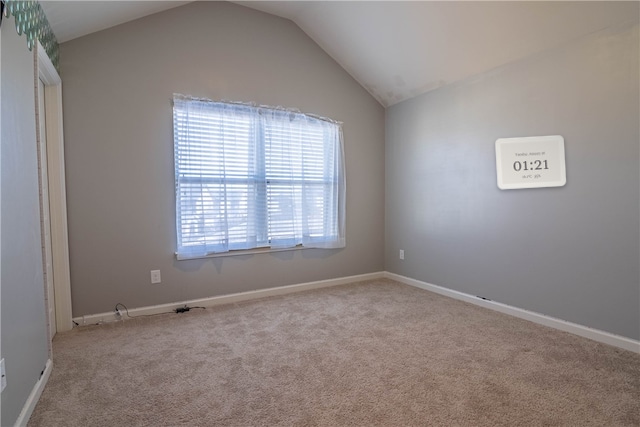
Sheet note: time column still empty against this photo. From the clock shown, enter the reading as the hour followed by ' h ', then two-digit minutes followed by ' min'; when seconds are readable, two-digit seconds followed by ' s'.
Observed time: 1 h 21 min
